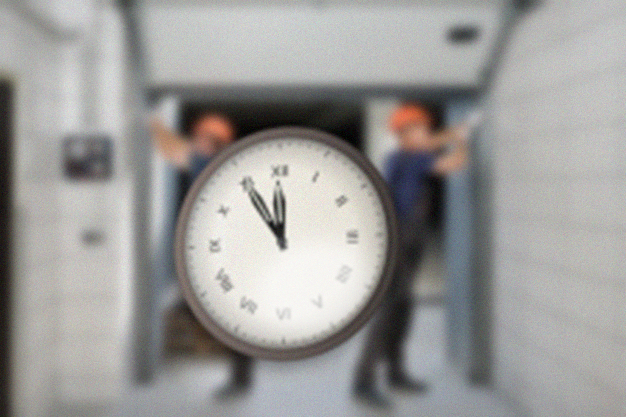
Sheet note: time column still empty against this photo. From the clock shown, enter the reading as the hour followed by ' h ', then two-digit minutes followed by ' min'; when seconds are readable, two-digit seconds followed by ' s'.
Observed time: 11 h 55 min
